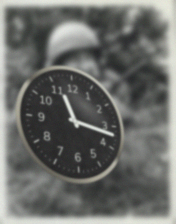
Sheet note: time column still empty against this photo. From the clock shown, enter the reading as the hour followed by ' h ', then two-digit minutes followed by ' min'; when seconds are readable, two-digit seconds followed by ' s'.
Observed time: 11 h 17 min
